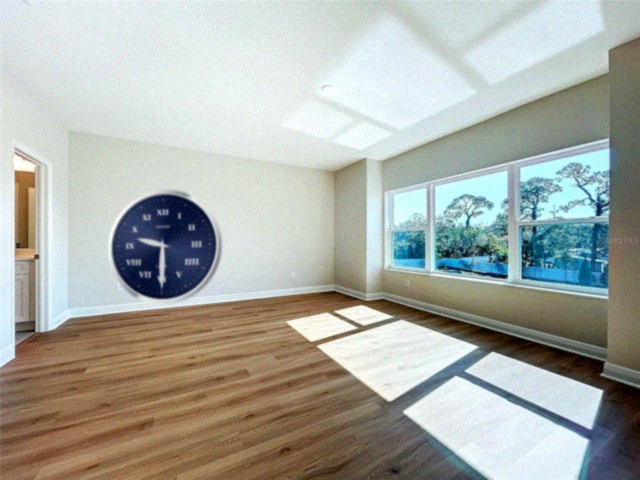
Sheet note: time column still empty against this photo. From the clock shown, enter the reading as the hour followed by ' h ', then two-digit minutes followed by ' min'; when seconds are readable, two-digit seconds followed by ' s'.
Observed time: 9 h 30 min
